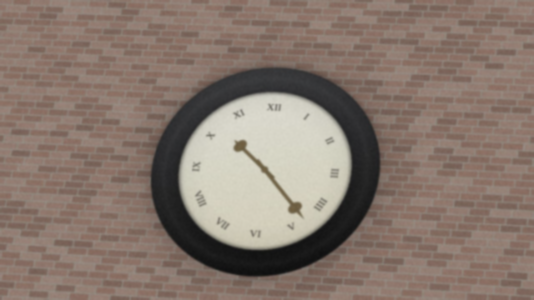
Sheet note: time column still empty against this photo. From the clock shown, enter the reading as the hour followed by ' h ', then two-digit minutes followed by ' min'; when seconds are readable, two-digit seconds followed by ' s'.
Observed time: 10 h 23 min
